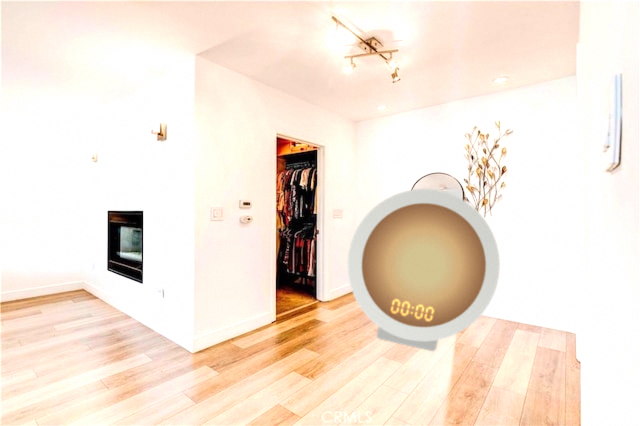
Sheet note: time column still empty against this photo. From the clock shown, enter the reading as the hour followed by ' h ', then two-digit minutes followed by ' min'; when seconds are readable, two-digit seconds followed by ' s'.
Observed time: 0 h 00 min
